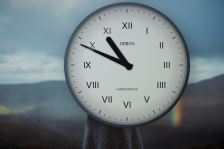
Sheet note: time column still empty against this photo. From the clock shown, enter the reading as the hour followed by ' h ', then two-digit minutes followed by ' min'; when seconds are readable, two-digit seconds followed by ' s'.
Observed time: 10 h 49 min
